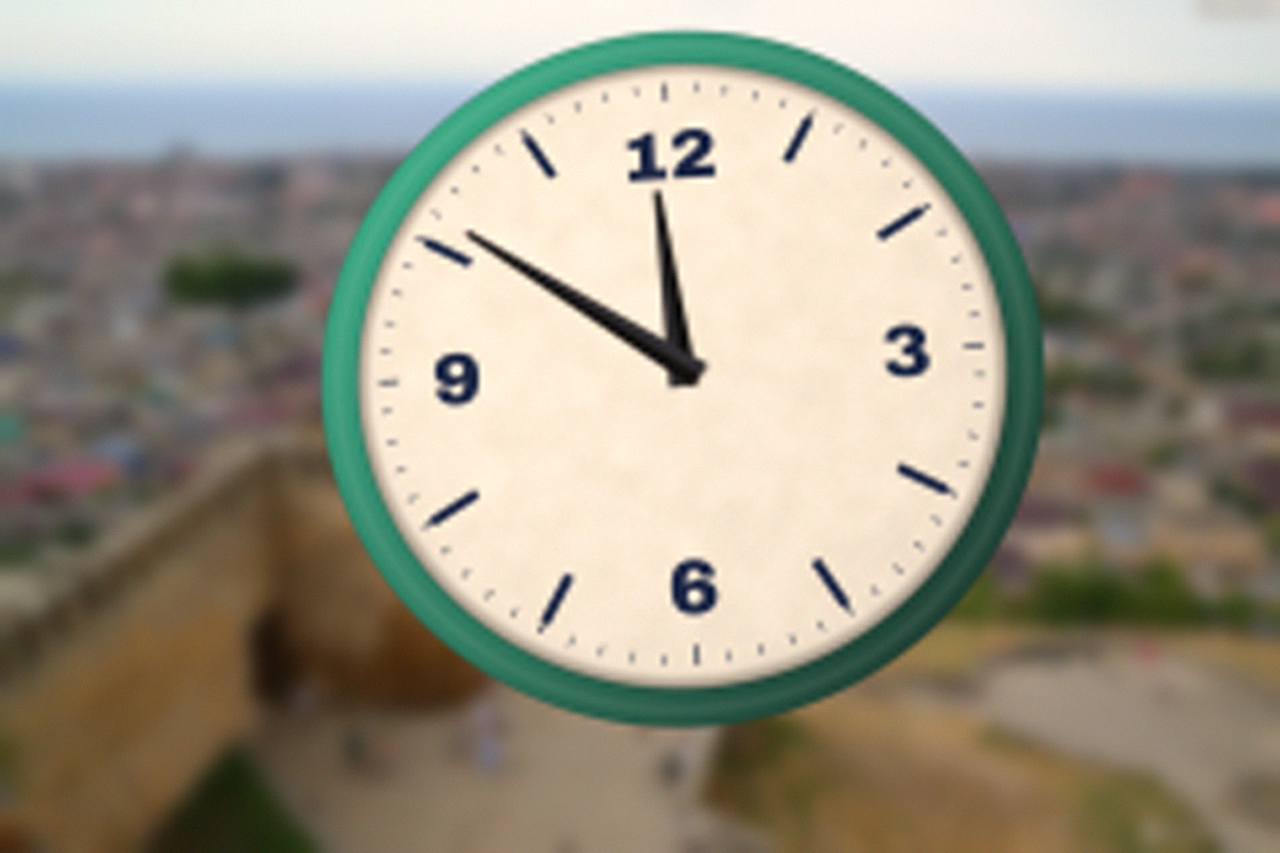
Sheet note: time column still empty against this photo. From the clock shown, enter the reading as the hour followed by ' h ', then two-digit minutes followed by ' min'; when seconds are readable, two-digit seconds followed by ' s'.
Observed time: 11 h 51 min
